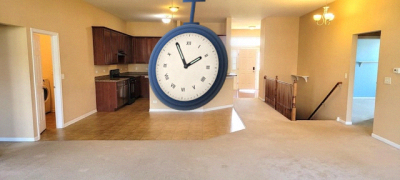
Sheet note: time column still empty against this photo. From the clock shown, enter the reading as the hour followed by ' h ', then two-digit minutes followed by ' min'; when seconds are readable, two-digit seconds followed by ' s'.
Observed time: 1 h 55 min
